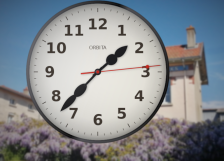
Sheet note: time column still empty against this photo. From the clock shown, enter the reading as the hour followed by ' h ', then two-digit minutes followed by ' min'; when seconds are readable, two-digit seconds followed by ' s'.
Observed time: 1 h 37 min 14 s
